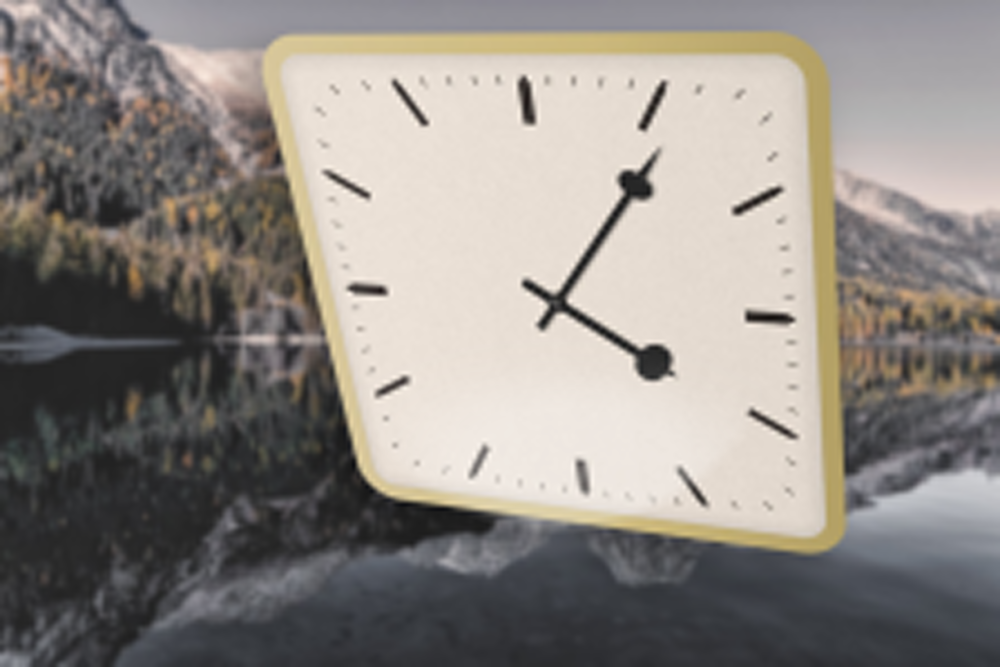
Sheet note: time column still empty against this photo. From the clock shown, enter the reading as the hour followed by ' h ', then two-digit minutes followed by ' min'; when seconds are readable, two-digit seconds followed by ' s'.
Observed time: 4 h 06 min
